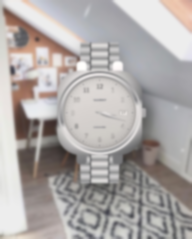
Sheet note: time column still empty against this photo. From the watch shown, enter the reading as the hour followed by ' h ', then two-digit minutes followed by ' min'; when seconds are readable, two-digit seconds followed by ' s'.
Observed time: 3 h 18 min
